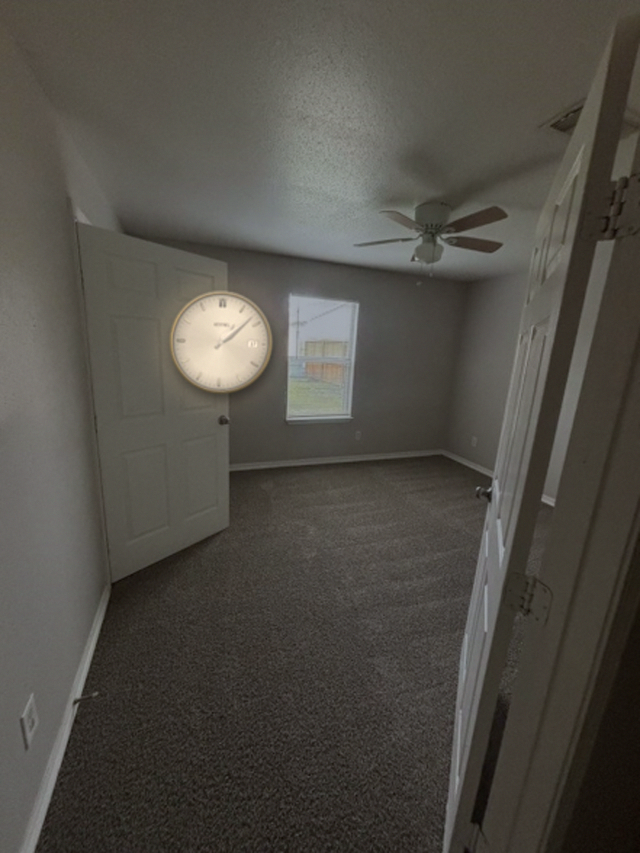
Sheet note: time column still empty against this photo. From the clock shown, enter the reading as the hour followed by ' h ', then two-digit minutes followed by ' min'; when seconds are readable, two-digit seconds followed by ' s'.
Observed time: 1 h 08 min
